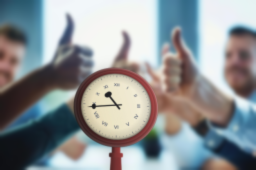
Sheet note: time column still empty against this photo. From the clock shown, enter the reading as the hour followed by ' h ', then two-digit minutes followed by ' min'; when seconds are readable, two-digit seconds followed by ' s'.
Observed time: 10 h 44 min
